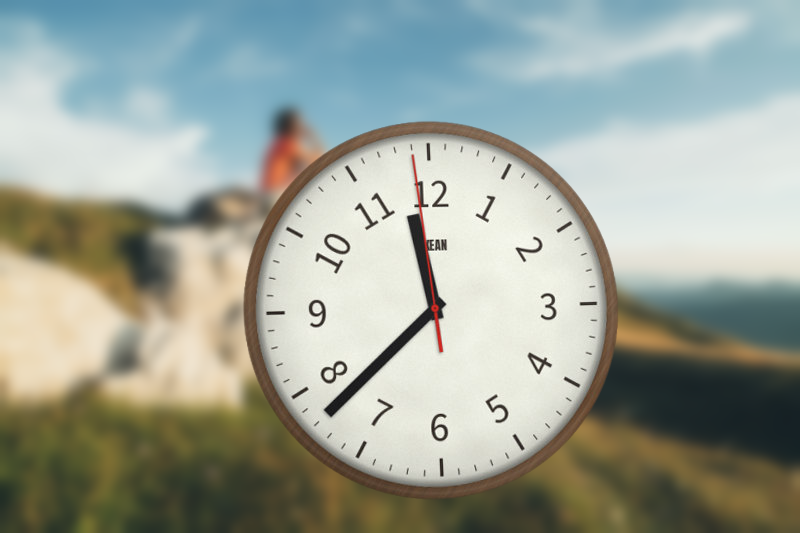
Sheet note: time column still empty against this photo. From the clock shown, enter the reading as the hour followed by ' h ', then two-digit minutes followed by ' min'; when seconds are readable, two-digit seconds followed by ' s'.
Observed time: 11 h 37 min 59 s
